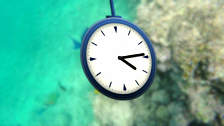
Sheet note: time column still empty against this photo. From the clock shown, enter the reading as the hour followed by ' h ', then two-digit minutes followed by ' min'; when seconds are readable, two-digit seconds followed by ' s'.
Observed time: 4 h 14 min
